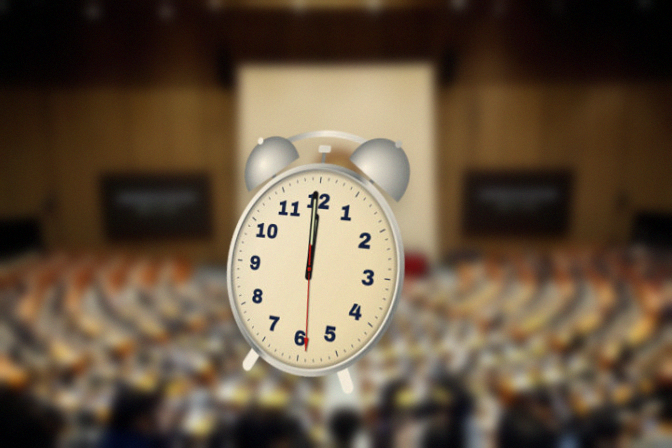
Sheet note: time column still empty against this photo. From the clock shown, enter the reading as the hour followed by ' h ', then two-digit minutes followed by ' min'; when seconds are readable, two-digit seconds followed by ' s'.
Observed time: 11 h 59 min 29 s
